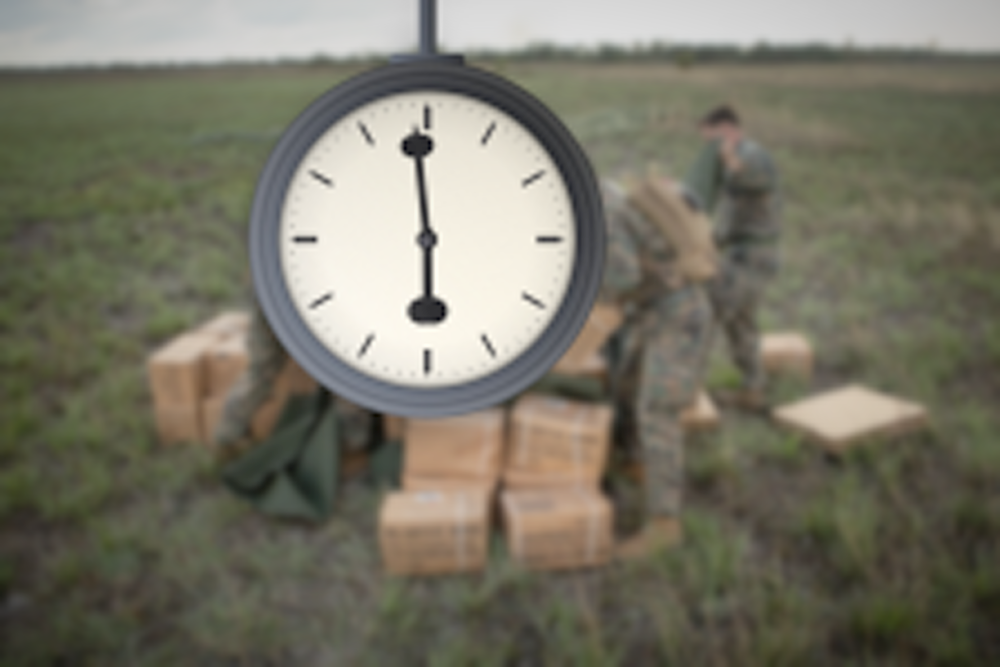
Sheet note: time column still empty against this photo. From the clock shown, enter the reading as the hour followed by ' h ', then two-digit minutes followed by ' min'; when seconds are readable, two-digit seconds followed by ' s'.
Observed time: 5 h 59 min
